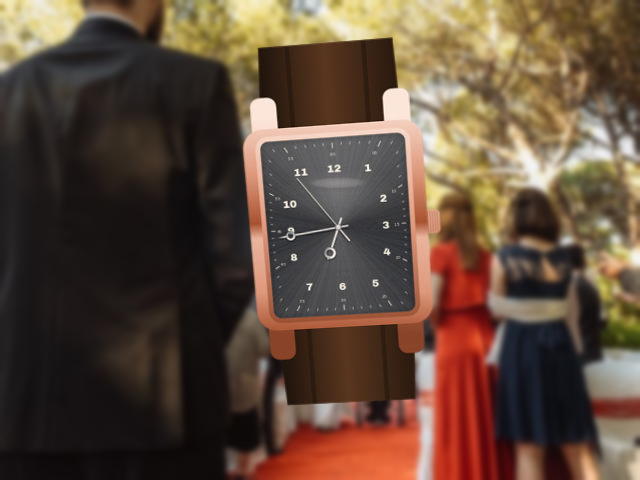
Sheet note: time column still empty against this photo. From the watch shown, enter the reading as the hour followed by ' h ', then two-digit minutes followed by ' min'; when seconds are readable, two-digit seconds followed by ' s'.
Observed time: 6 h 43 min 54 s
